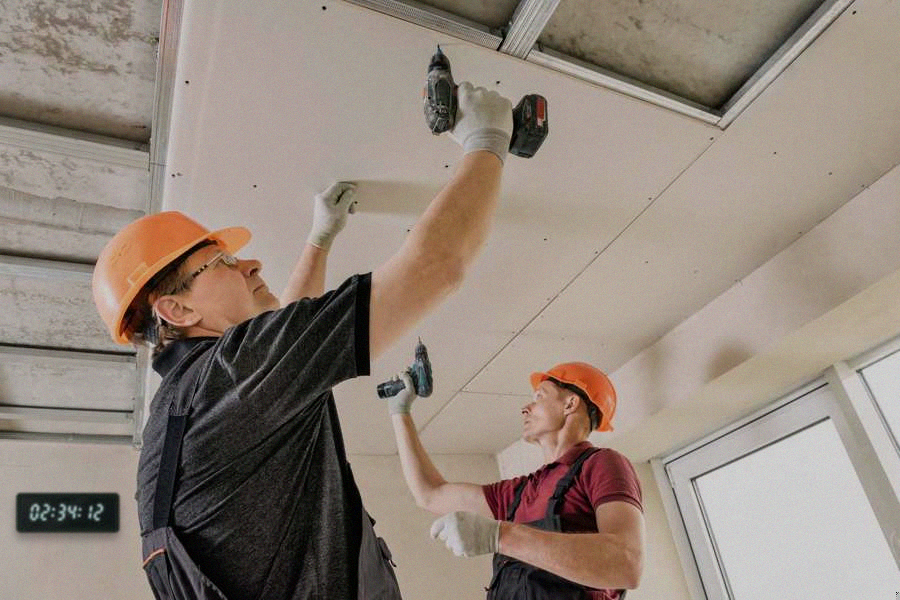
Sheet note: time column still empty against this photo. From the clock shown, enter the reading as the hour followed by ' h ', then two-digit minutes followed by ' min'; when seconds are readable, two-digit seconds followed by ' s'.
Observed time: 2 h 34 min 12 s
